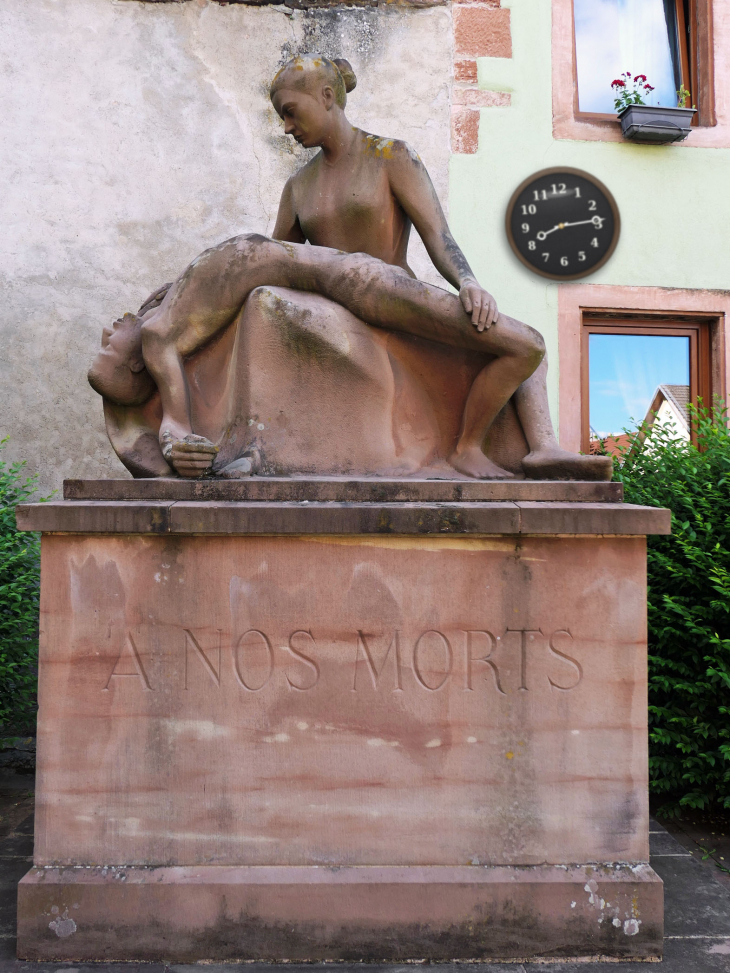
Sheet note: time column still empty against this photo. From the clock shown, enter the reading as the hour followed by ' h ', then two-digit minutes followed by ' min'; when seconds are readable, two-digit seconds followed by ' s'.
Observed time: 8 h 14 min
